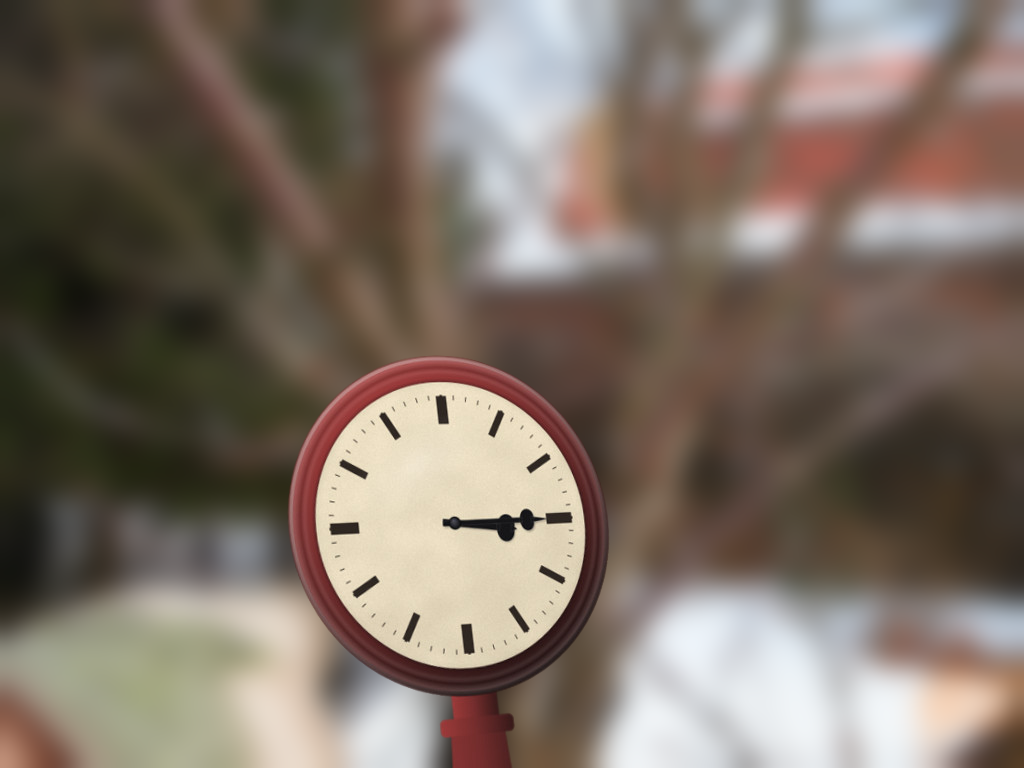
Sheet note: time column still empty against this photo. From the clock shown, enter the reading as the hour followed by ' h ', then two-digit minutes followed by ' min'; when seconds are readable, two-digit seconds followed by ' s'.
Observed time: 3 h 15 min
